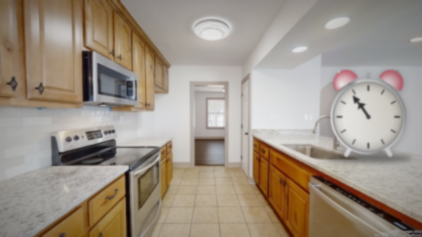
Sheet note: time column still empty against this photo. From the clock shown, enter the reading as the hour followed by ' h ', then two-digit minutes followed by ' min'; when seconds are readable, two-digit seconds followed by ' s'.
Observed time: 10 h 54 min
